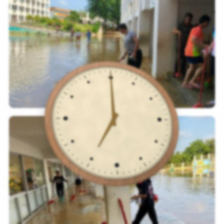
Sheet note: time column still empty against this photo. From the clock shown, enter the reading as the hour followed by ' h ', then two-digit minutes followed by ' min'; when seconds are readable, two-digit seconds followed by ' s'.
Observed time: 7 h 00 min
